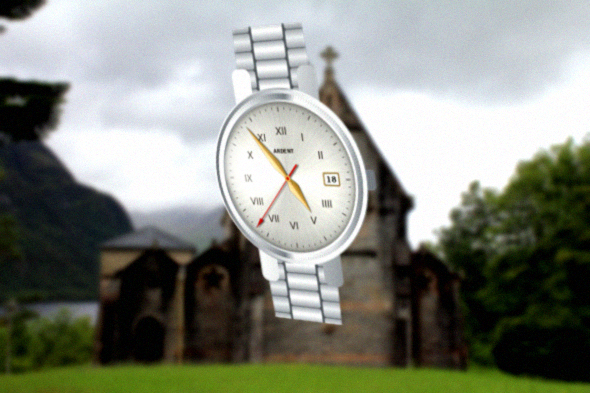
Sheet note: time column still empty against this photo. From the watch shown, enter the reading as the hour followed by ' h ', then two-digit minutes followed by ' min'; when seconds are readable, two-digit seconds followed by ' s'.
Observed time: 4 h 53 min 37 s
